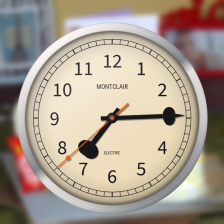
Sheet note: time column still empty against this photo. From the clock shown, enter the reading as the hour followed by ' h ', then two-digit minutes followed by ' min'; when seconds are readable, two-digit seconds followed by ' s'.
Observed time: 7 h 14 min 38 s
